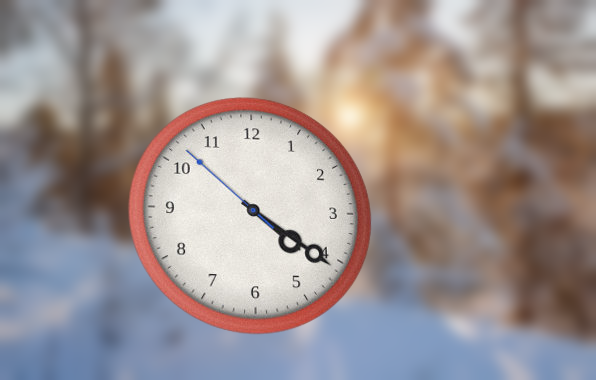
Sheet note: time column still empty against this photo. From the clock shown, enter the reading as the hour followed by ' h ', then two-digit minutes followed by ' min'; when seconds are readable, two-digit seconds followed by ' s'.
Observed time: 4 h 20 min 52 s
